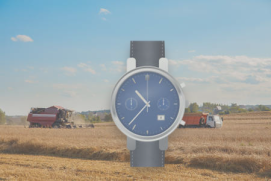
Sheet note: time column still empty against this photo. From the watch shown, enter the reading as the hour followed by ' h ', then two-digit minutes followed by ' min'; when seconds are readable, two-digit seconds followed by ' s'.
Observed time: 10 h 37 min
